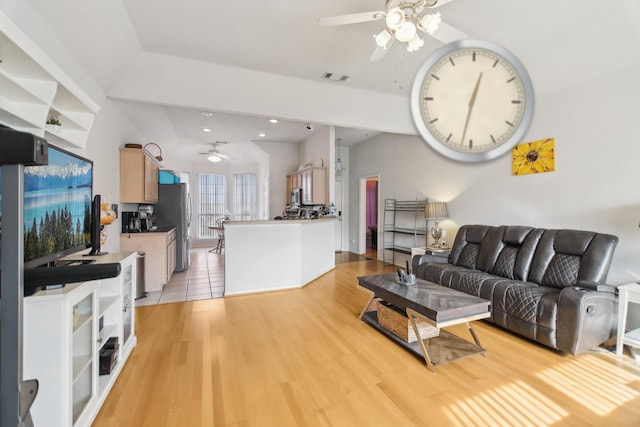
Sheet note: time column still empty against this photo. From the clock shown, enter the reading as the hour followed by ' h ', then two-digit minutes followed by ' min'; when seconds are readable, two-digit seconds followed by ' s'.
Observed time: 12 h 32 min
